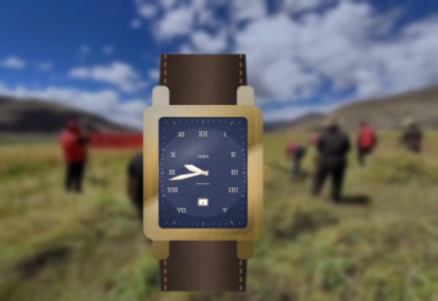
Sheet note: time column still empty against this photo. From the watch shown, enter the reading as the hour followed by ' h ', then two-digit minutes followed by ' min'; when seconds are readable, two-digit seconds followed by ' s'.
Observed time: 9 h 43 min
